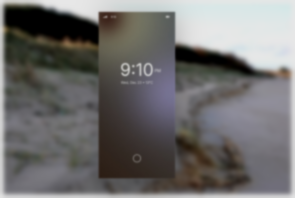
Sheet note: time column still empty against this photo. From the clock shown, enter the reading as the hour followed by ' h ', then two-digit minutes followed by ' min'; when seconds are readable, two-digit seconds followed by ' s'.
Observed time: 9 h 10 min
